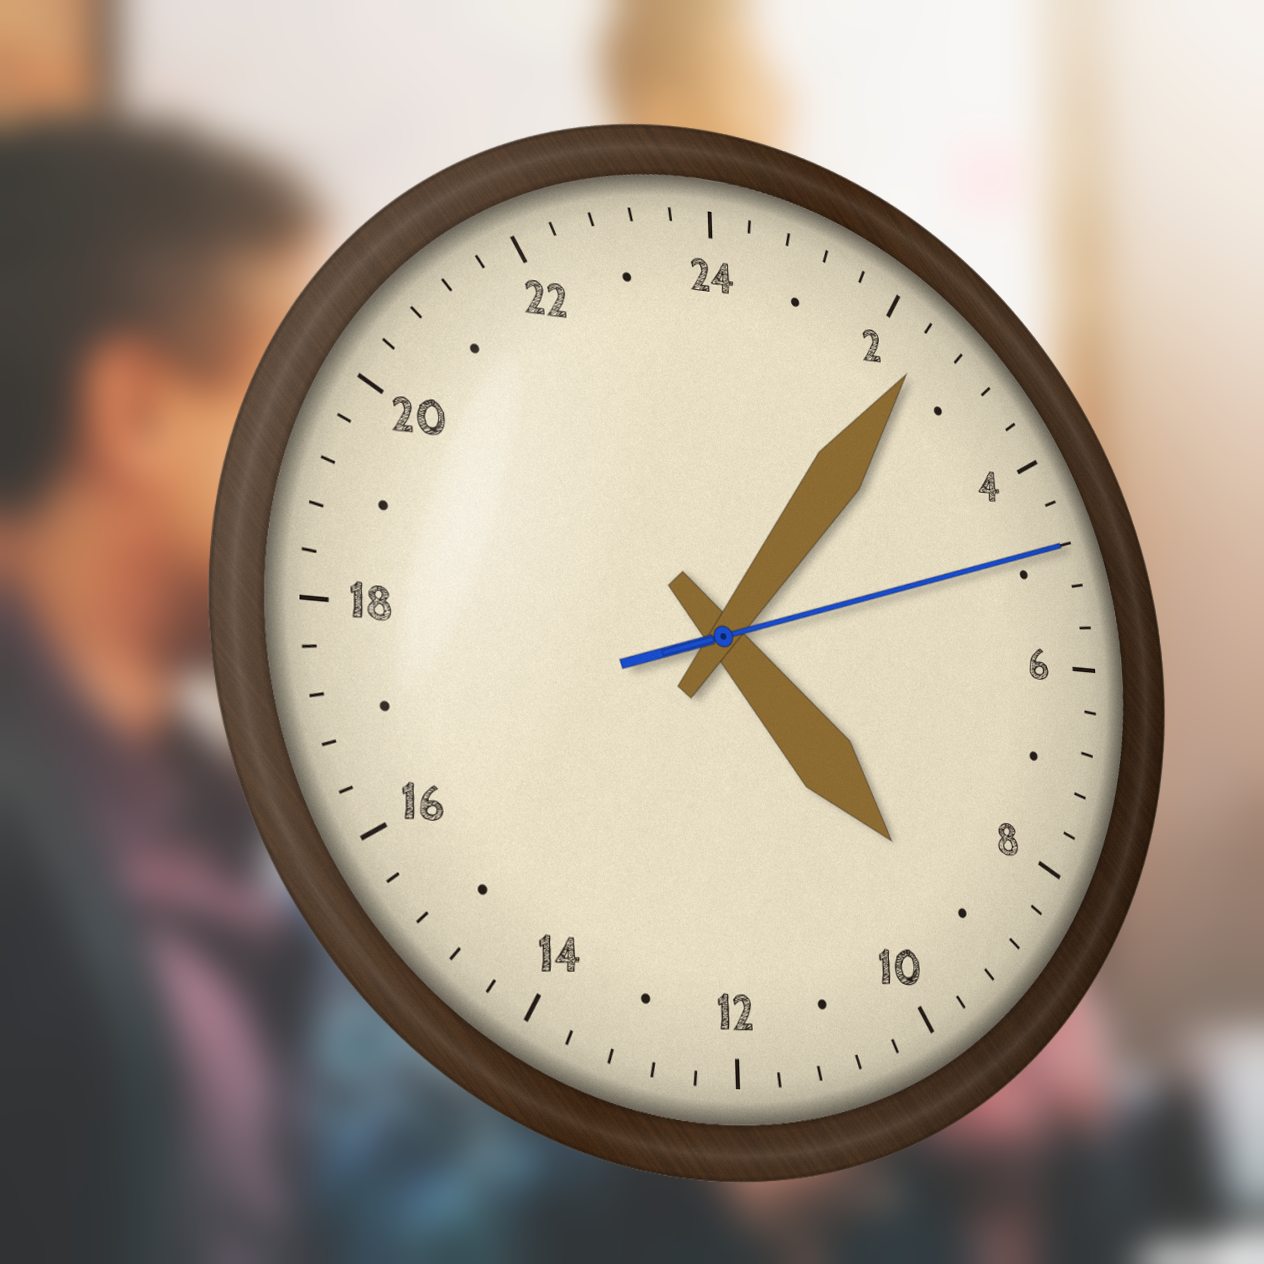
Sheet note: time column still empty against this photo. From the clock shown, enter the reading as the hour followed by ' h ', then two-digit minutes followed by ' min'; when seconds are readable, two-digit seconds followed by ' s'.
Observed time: 9 h 06 min 12 s
